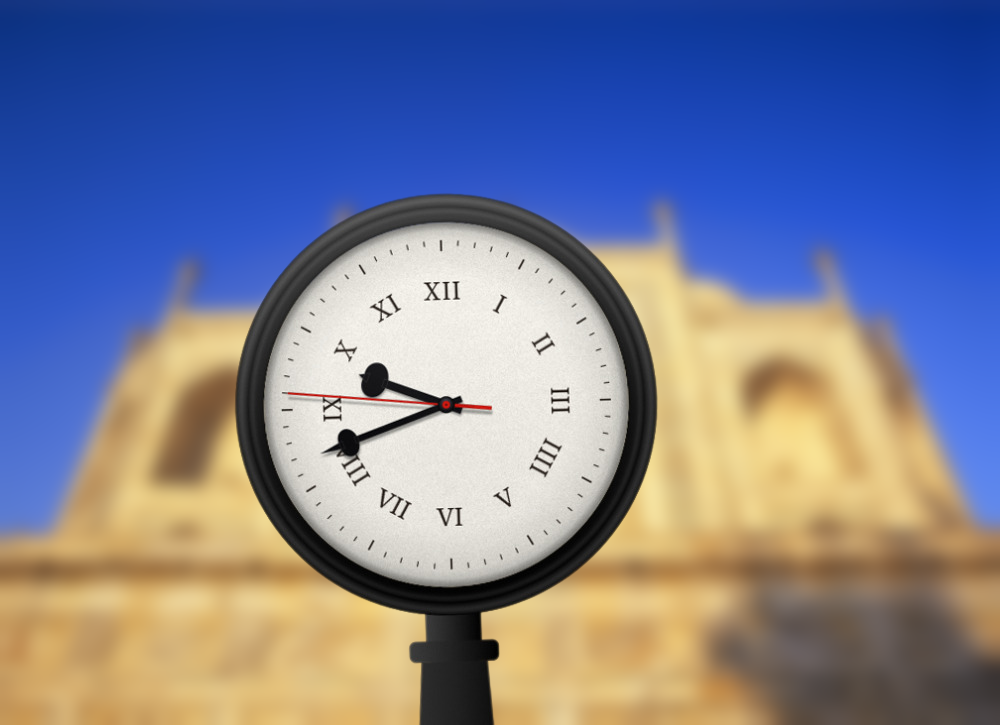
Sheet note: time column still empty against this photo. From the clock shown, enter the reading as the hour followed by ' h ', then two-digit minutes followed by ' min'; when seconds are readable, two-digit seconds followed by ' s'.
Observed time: 9 h 41 min 46 s
